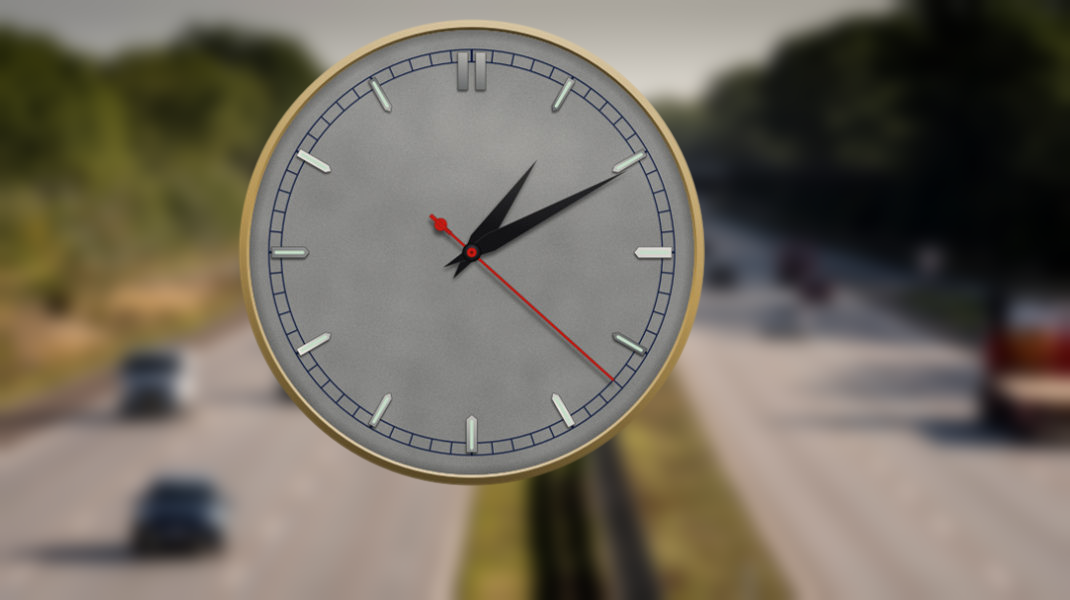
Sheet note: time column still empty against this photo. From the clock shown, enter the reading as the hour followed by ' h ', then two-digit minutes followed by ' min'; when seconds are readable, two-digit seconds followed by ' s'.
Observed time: 1 h 10 min 22 s
